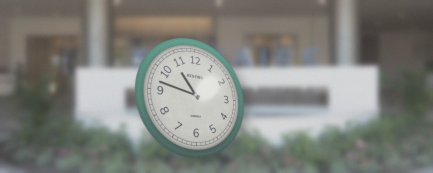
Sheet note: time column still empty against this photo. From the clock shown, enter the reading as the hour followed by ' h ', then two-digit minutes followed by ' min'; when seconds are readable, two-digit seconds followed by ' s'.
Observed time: 10 h 47 min
